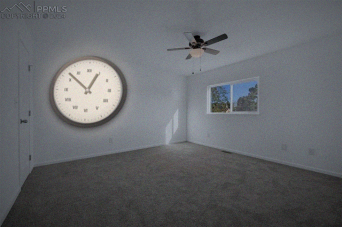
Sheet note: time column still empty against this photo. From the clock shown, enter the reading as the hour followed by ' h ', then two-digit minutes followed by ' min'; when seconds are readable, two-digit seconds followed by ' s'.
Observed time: 12 h 52 min
